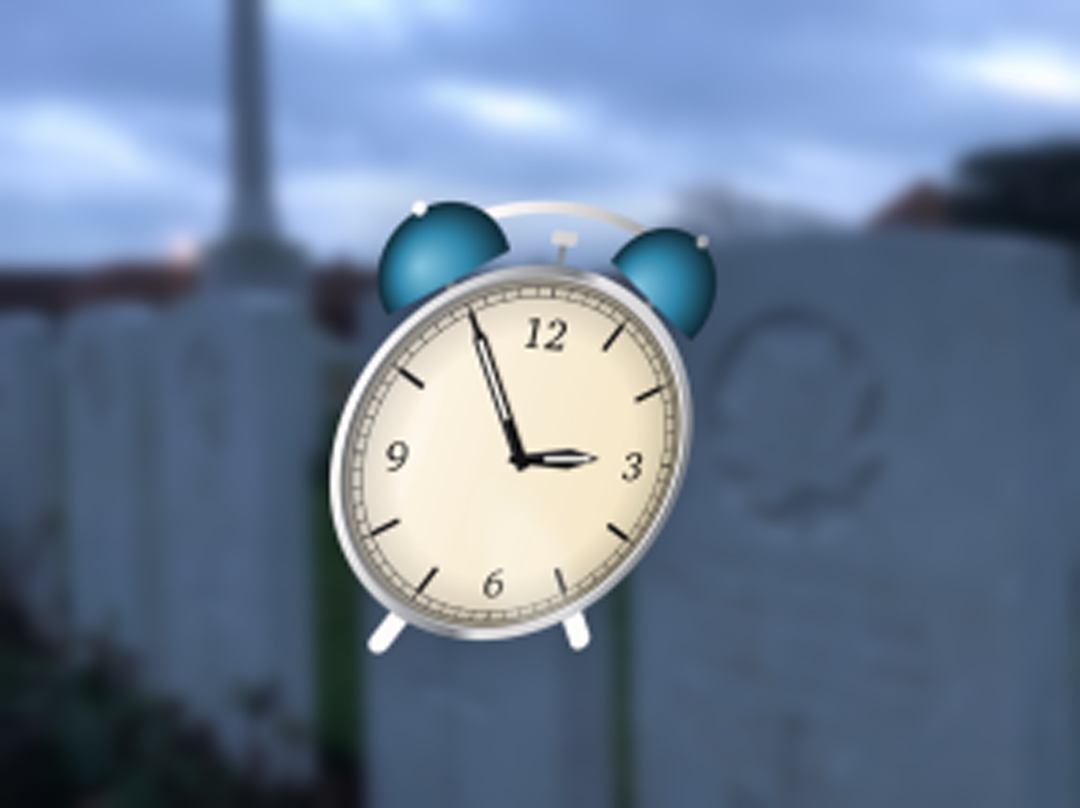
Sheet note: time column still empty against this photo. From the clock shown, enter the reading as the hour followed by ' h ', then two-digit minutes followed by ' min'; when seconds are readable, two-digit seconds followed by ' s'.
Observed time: 2 h 55 min
